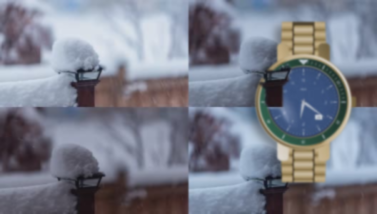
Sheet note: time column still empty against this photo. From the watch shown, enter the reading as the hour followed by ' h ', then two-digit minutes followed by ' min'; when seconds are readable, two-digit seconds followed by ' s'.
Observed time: 6 h 21 min
